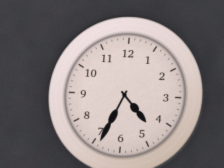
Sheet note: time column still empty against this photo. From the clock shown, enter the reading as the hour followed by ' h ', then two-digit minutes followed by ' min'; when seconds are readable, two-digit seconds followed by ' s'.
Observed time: 4 h 34 min
